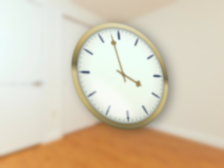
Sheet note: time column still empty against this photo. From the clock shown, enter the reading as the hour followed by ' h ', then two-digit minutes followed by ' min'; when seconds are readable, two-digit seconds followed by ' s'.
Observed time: 3 h 58 min
